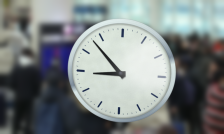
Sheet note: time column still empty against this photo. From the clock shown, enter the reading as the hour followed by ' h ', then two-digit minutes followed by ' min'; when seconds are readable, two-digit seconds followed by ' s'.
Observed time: 8 h 53 min
